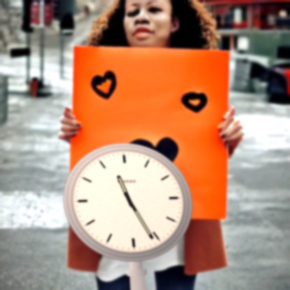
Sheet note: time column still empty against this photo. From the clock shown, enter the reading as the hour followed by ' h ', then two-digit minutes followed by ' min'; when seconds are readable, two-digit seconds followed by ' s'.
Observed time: 11 h 26 min
